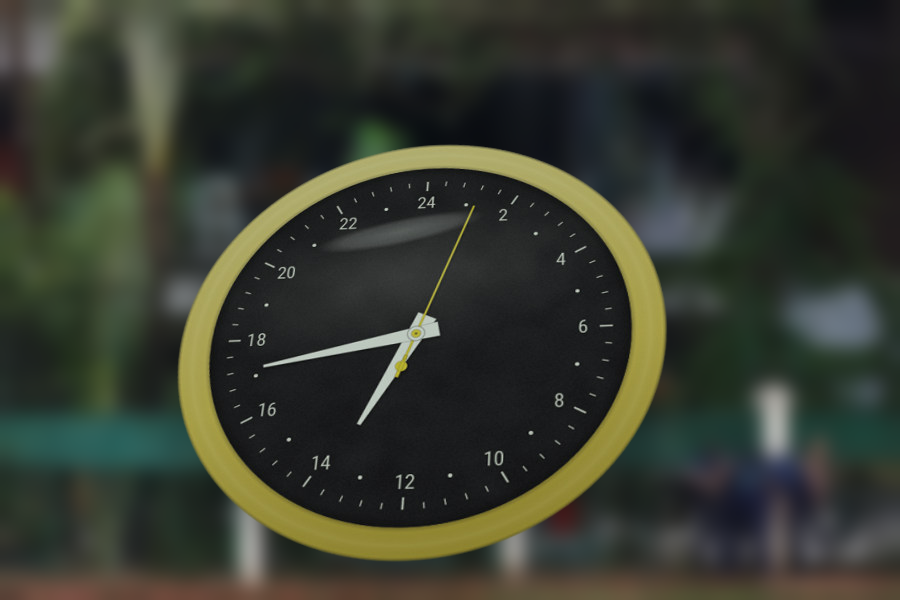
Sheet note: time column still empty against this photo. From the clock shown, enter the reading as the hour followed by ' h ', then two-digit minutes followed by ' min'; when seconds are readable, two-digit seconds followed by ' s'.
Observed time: 13 h 43 min 03 s
